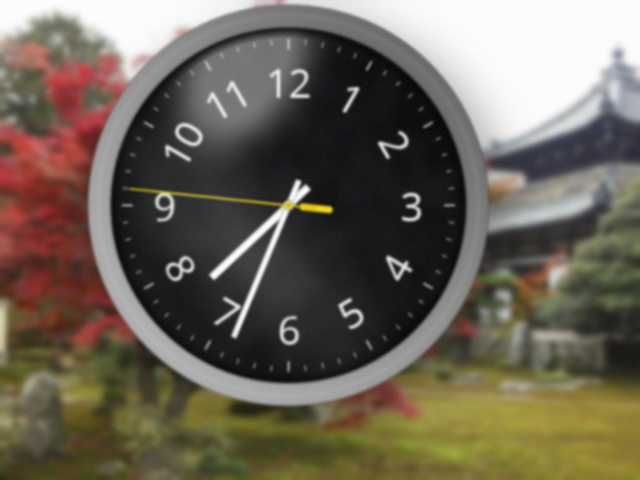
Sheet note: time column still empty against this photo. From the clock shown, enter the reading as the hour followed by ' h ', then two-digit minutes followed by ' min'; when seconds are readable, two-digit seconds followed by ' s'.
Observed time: 7 h 33 min 46 s
